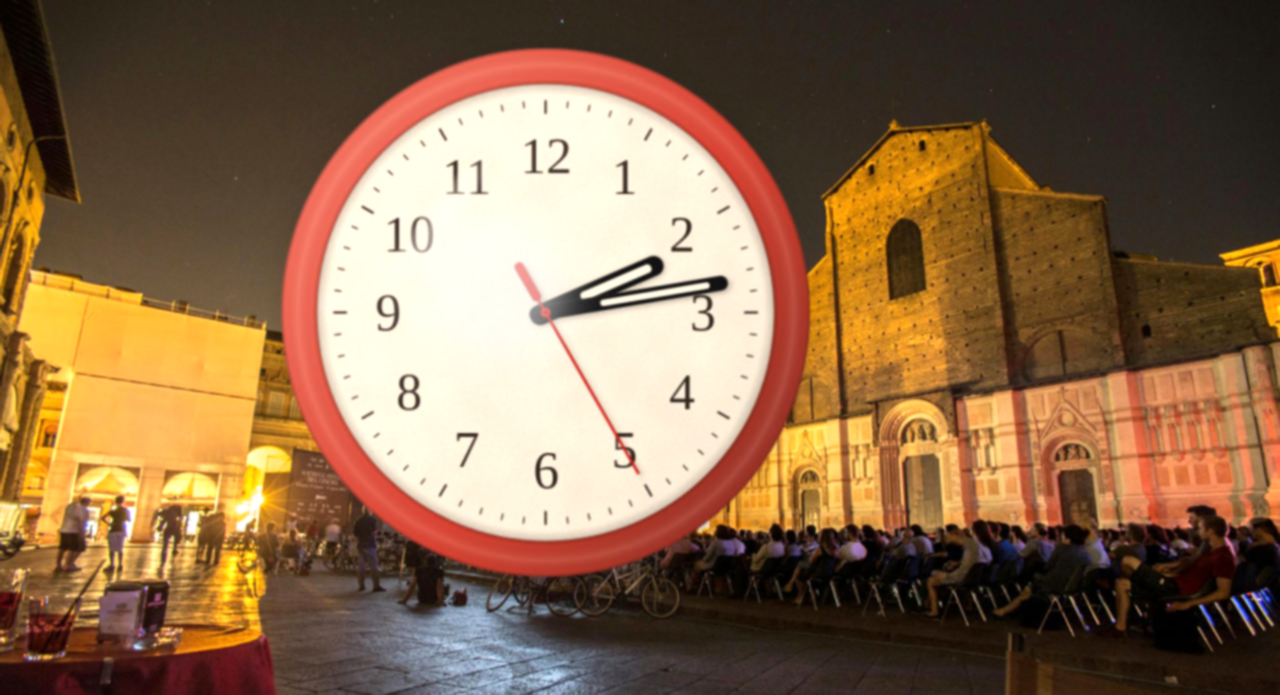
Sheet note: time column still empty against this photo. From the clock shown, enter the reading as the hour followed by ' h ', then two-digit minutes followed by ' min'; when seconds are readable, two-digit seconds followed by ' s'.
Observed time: 2 h 13 min 25 s
